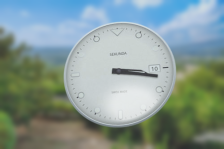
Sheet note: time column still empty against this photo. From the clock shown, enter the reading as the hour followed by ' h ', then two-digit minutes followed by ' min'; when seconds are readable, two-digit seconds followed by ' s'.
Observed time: 3 h 17 min
